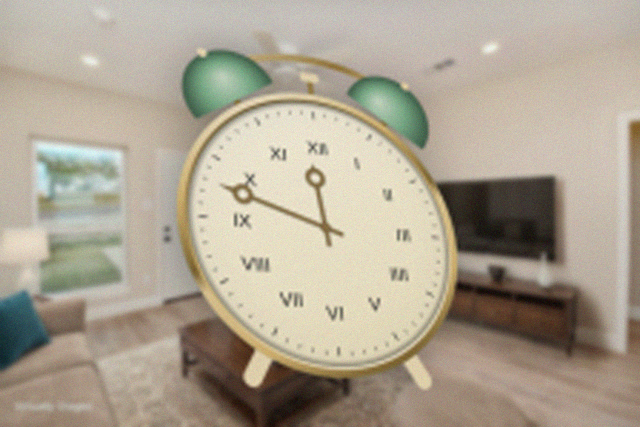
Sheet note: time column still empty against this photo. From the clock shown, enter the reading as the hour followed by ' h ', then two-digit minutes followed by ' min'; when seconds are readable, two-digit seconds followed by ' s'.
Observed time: 11 h 48 min
